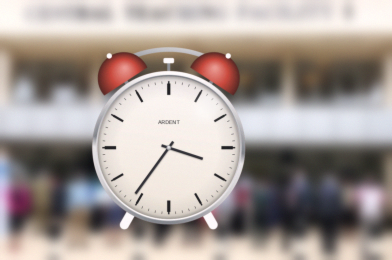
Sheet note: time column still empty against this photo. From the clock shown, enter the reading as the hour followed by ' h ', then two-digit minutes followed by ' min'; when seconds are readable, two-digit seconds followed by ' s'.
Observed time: 3 h 36 min
